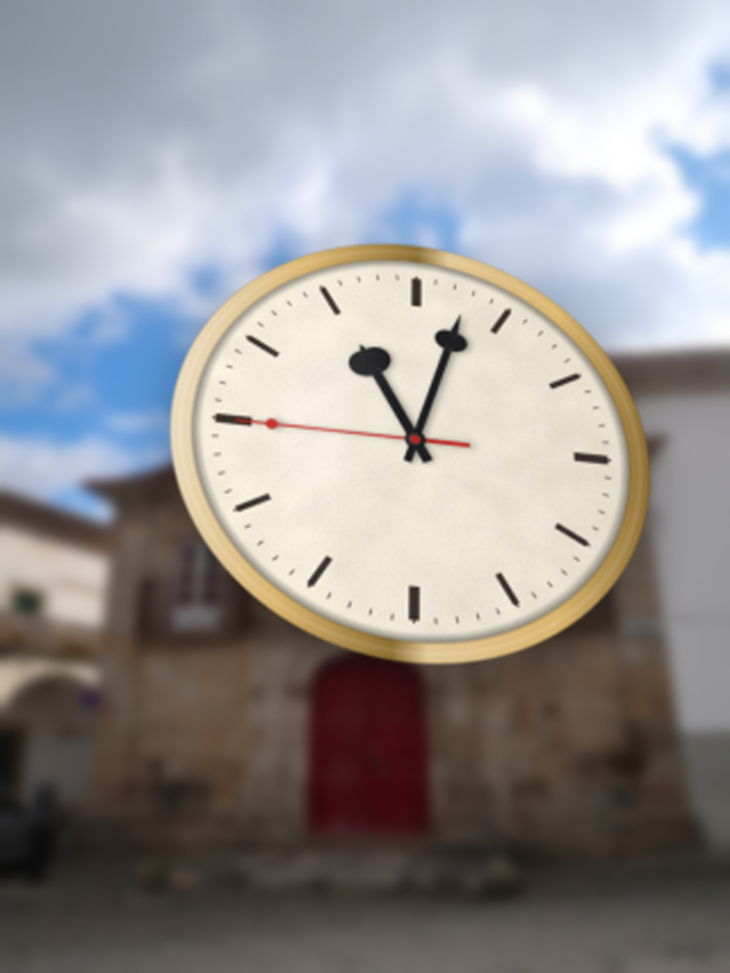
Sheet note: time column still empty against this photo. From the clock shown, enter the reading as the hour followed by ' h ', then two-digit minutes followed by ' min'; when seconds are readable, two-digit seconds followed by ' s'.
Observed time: 11 h 02 min 45 s
